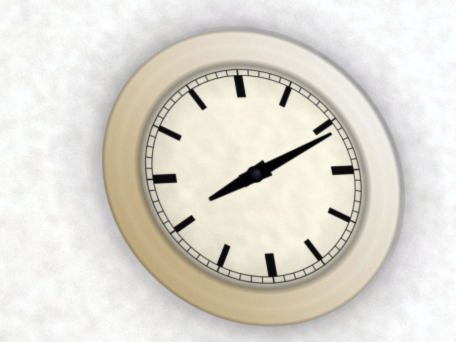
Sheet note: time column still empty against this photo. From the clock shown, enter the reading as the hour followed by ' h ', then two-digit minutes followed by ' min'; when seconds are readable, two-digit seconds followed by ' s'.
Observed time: 8 h 11 min
